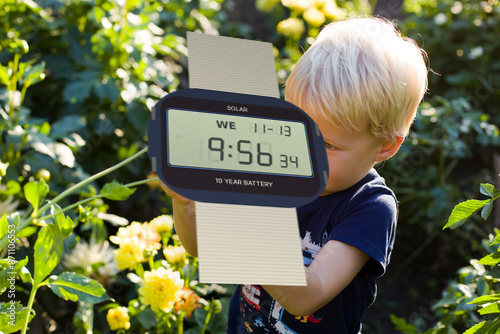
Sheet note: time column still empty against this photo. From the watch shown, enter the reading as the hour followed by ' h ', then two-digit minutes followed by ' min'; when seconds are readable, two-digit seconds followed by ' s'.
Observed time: 9 h 56 min 34 s
